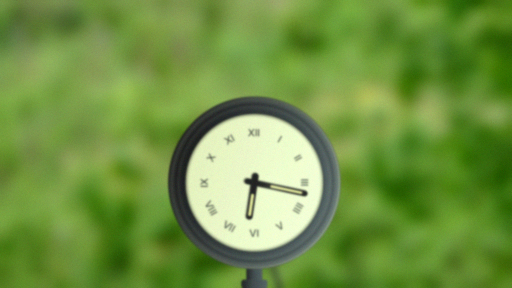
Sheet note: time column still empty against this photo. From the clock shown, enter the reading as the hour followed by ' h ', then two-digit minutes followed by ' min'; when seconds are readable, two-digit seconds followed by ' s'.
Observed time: 6 h 17 min
